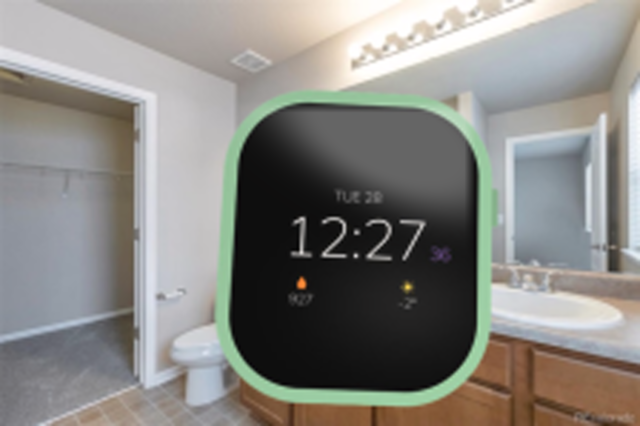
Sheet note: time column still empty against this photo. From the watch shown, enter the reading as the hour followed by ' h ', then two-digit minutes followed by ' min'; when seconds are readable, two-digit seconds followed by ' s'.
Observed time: 12 h 27 min
